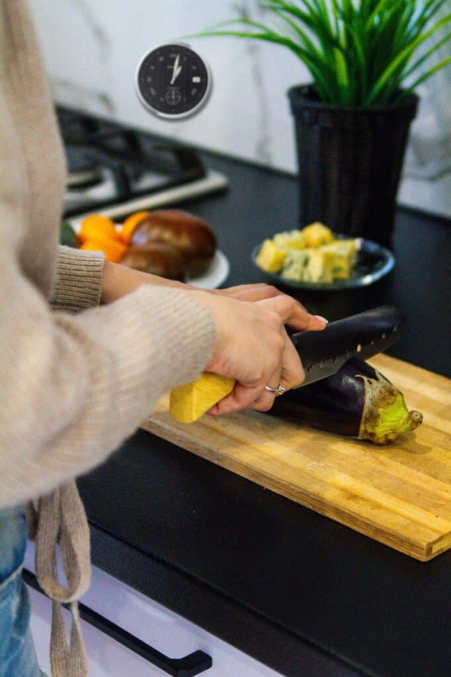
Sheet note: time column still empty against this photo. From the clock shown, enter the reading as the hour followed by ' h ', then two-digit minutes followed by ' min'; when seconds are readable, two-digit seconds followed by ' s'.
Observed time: 1 h 02 min
